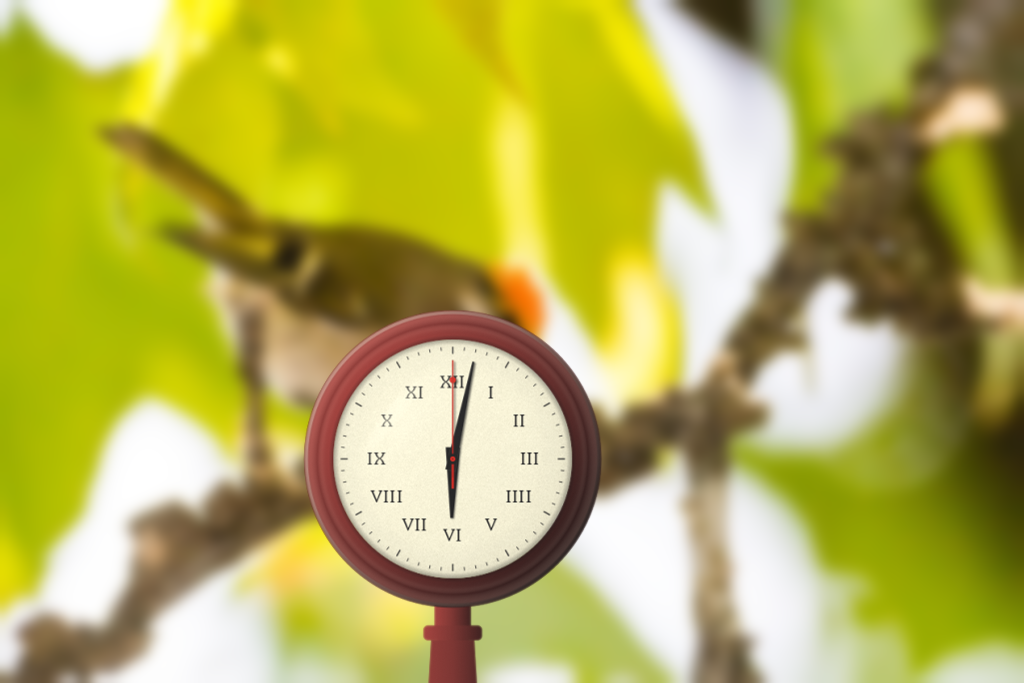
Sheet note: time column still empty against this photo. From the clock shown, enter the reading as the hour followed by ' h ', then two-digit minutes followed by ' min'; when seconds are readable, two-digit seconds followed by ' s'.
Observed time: 6 h 02 min 00 s
